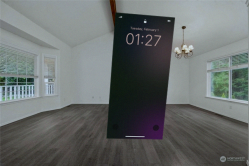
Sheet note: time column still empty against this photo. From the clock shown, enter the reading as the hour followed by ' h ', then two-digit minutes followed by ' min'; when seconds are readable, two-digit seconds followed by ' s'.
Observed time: 1 h 27 min
